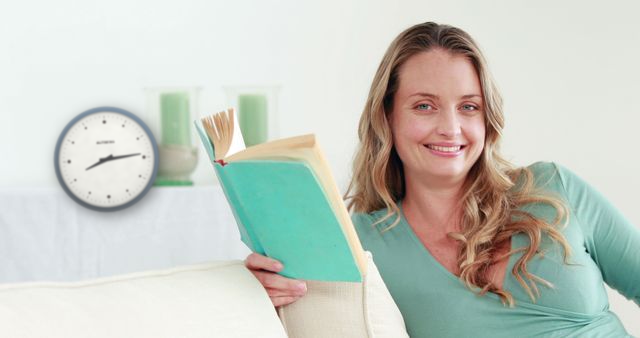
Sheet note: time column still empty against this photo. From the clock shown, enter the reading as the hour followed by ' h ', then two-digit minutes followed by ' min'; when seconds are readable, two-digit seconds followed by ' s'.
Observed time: 8 h 14 min
